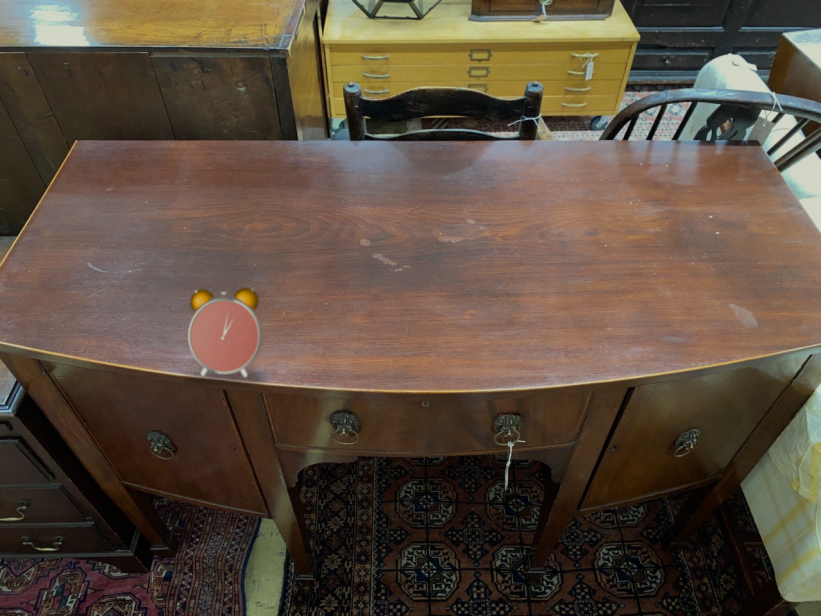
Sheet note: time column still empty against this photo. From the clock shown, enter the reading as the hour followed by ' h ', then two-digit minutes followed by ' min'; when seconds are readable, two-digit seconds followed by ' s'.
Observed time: 1 h 02 min
